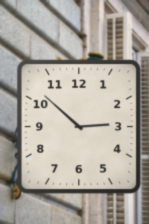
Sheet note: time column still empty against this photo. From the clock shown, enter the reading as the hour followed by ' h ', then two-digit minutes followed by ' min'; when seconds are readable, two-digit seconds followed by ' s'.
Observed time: 2 h 52 min
